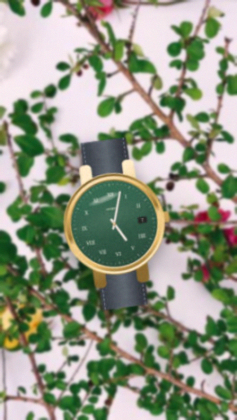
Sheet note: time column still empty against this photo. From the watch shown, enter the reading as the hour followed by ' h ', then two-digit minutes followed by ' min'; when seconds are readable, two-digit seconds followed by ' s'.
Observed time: 5 h 03 min
